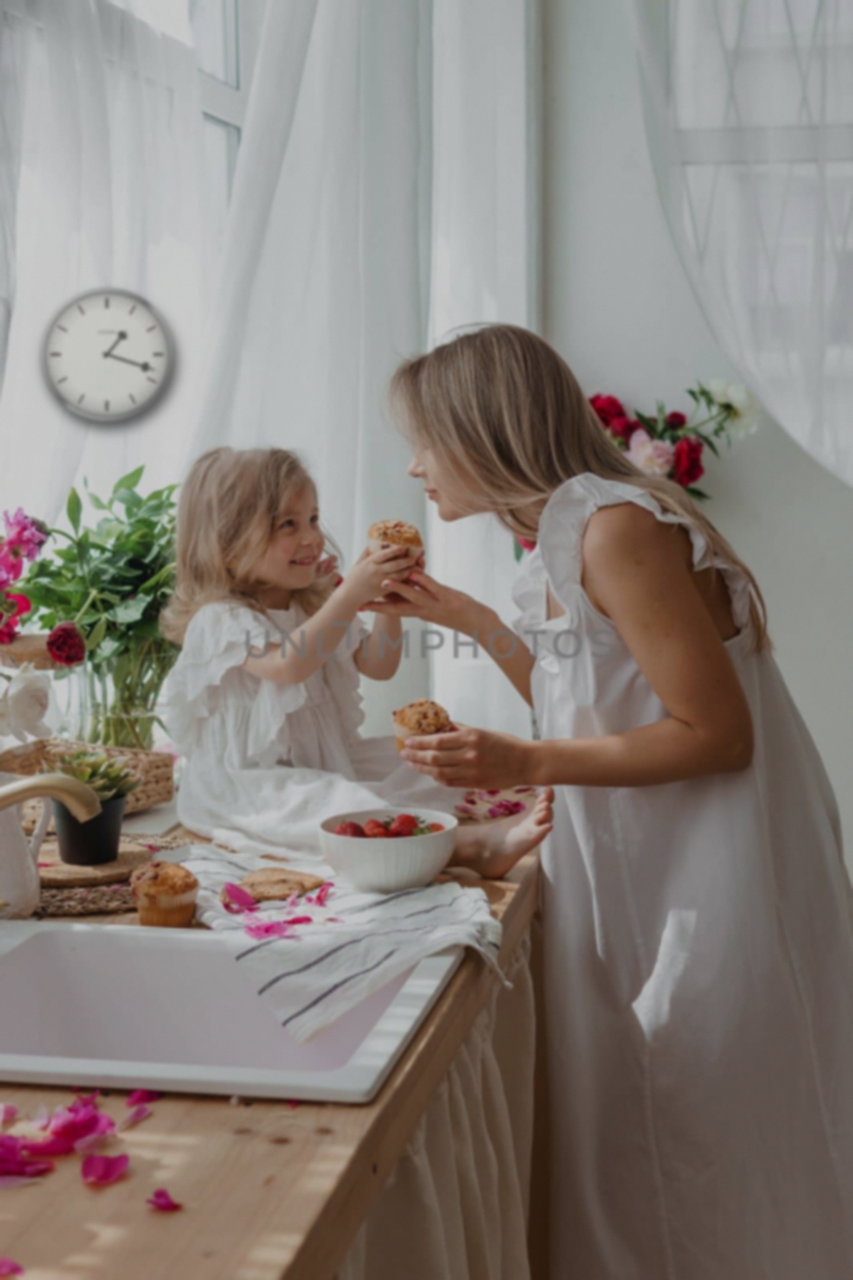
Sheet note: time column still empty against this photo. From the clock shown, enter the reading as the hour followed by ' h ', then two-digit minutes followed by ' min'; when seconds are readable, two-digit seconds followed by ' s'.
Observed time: 1 h 18 min
